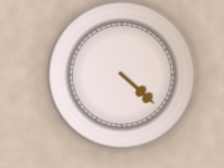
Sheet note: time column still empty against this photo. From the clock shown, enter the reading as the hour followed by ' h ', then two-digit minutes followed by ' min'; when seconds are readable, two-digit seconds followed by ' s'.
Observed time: 4 h 22 min
